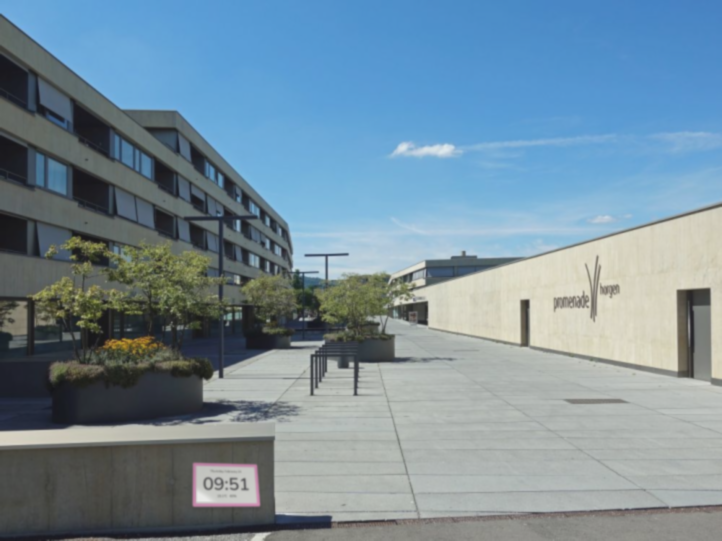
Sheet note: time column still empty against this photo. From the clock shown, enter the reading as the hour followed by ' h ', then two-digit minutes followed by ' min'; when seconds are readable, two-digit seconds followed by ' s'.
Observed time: 9 h 51 min
